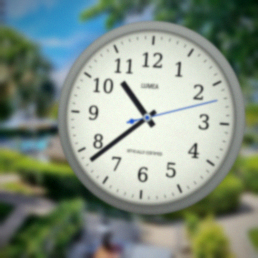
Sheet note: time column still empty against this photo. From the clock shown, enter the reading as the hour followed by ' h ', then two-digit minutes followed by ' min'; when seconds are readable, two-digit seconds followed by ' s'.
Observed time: 10 h 38 min 12 s
